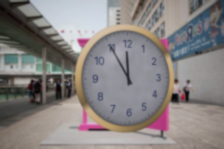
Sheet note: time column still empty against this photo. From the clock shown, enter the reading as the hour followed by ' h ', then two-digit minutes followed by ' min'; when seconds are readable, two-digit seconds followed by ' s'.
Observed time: 11 h 55 min
